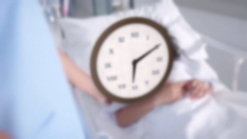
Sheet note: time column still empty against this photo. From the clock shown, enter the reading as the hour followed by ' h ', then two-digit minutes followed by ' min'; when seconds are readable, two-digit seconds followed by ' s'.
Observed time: 6 h 10 min
